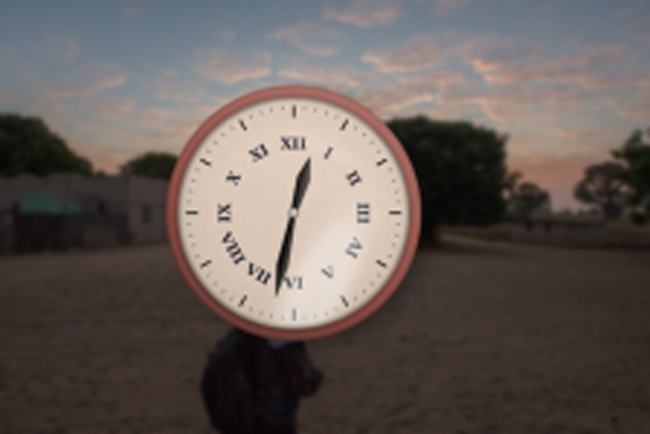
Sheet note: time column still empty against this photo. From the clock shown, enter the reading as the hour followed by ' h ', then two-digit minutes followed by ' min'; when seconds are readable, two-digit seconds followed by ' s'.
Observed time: 12 h 32 min
